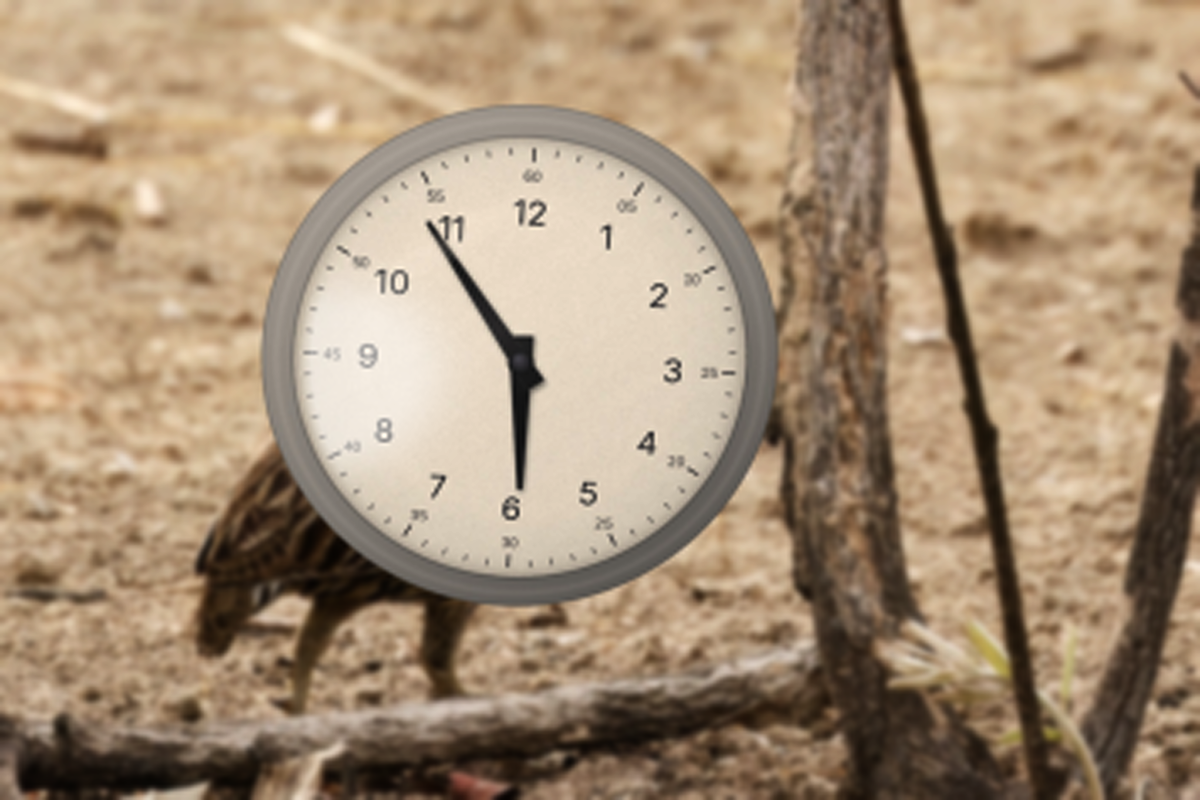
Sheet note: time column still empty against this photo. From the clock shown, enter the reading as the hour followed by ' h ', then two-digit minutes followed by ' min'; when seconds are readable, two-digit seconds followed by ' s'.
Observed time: 5 h 54 min
